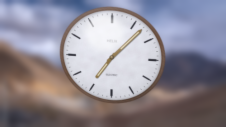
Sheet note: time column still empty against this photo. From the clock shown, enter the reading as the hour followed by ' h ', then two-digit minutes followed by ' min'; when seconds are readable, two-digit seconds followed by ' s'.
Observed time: 7 h 07 min
